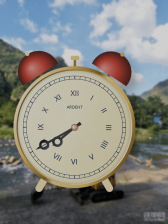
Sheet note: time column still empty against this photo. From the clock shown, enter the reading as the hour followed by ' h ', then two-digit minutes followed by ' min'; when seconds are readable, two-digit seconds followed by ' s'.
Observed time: 7 h 40 min
